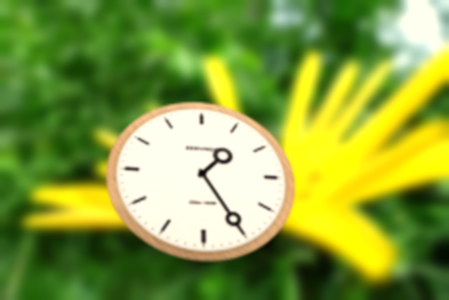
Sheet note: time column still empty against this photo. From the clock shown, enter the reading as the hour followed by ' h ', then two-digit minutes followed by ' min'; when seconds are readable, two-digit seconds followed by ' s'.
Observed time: 1 h 25 min
